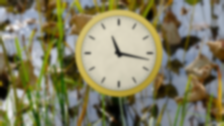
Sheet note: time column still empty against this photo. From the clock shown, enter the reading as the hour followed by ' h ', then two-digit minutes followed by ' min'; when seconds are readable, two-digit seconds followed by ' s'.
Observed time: 11 h 17 min
